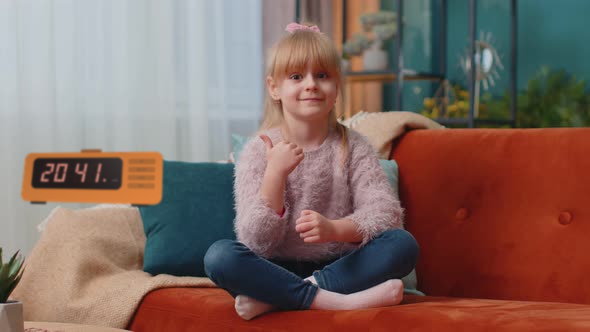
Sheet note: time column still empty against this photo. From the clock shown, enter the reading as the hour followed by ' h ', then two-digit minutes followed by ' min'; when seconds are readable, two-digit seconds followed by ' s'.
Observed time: 20 h 41 min
